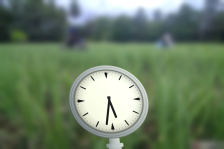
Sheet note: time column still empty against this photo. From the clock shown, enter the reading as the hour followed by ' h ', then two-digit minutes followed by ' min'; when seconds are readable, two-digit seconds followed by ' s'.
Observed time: 5 h 32 min
